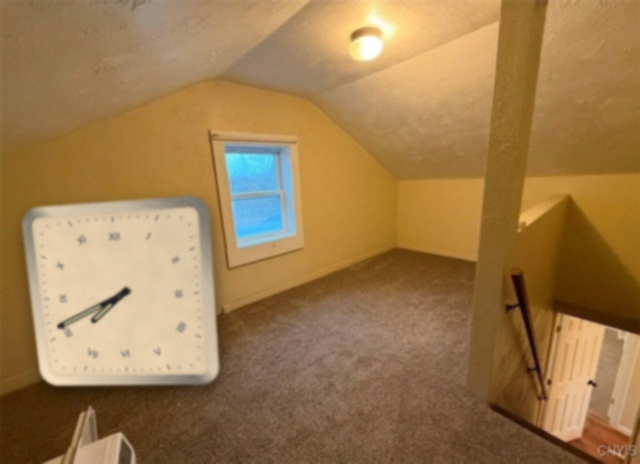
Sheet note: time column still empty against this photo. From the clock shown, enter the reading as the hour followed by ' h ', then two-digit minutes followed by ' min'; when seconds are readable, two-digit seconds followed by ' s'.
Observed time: 7 h 41 min
